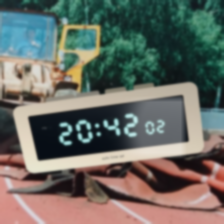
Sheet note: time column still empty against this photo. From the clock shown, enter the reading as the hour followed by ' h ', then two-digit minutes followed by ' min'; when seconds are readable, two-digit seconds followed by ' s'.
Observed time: 20 h 42 min 02 s
